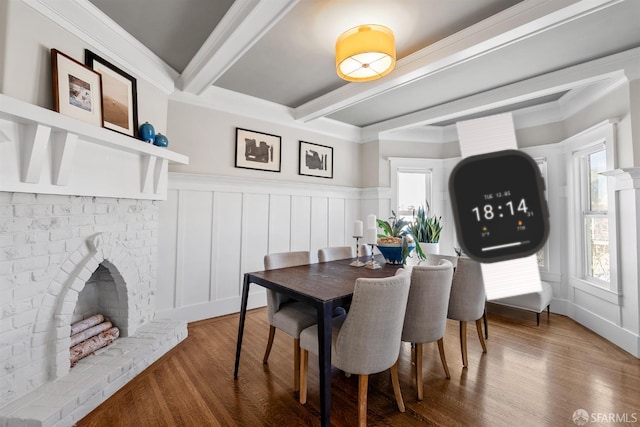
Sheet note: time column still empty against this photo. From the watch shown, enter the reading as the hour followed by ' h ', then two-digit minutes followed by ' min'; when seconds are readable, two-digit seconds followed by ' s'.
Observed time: 18 h 14 min
